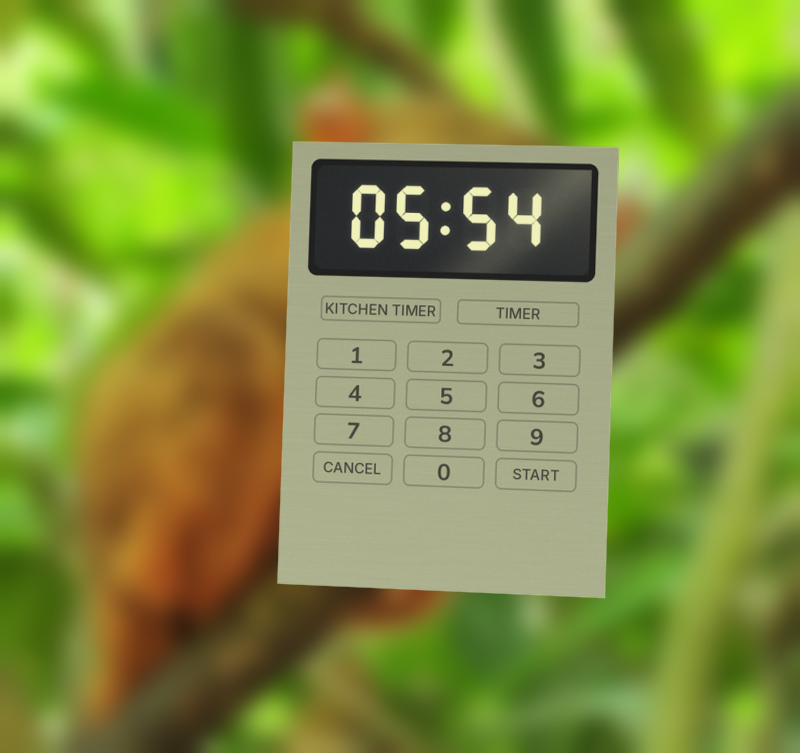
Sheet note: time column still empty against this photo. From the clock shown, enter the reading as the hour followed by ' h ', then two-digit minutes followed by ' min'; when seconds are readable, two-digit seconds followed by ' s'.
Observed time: 5 h 54 min
